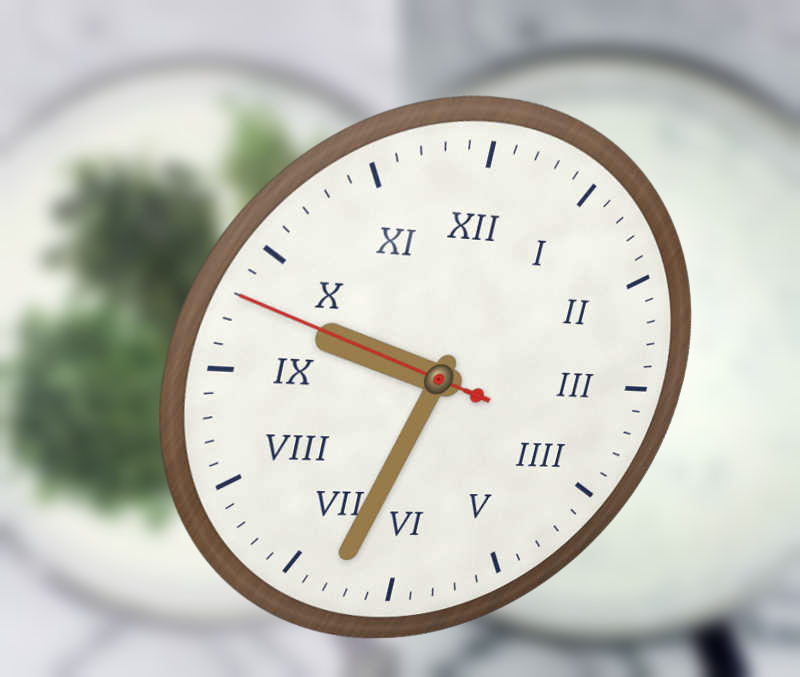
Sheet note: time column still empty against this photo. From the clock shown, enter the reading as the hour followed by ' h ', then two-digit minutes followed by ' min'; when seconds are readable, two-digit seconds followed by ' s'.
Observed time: 9 h 32 min 48 s
